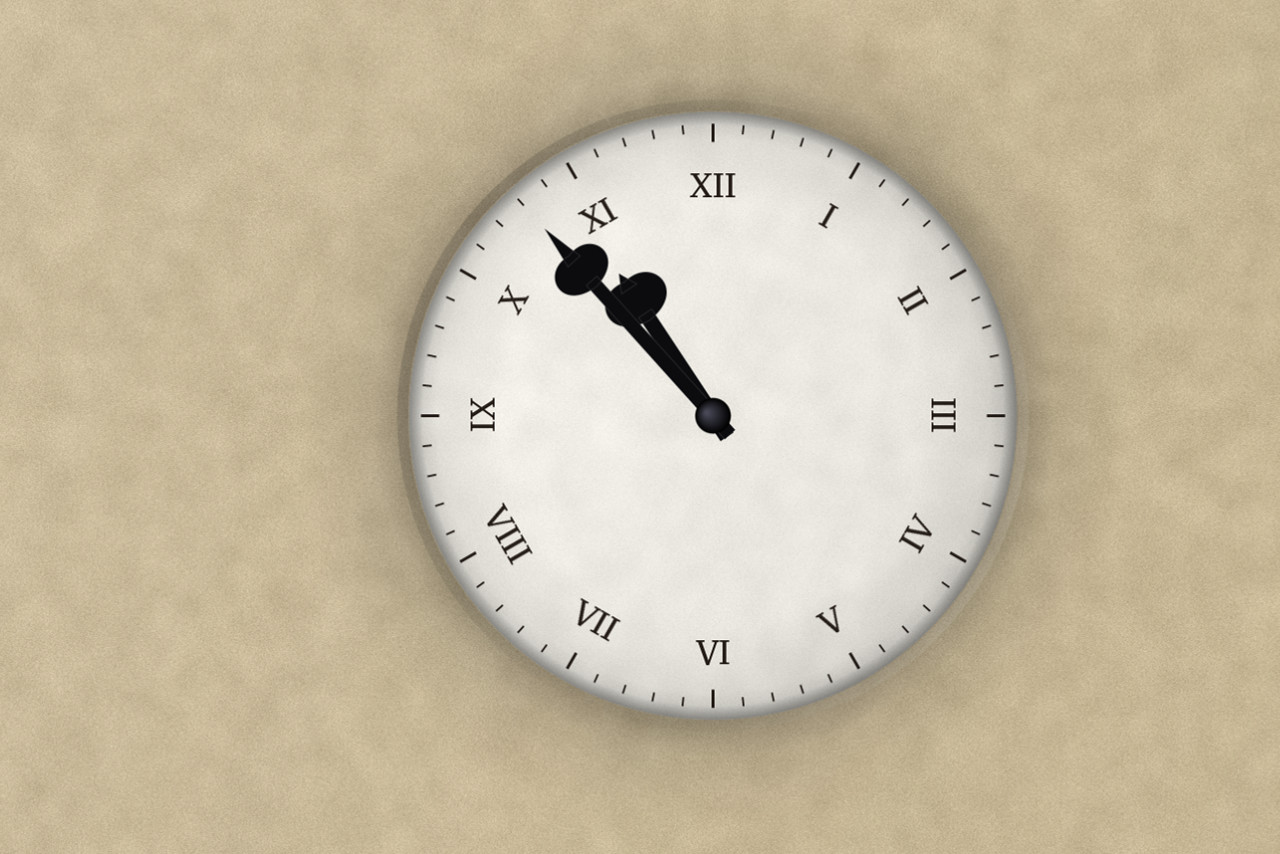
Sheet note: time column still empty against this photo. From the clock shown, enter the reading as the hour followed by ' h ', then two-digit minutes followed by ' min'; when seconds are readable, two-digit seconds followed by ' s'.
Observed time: 10 h 53 min
